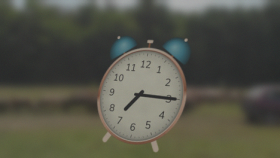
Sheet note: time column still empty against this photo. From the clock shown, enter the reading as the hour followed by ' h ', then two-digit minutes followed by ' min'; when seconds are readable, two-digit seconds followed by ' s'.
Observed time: 7 h 15 min
